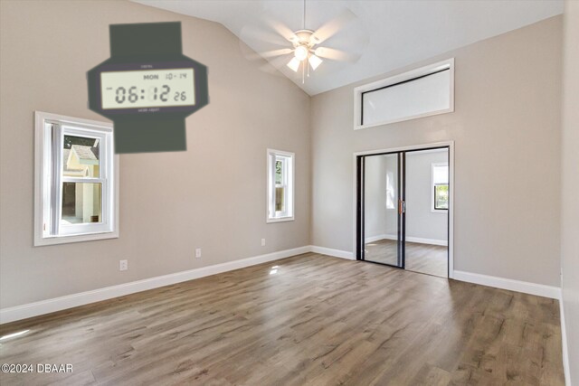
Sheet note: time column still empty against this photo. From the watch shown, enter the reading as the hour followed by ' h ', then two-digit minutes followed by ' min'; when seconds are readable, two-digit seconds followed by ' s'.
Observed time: 6 h 12 min
